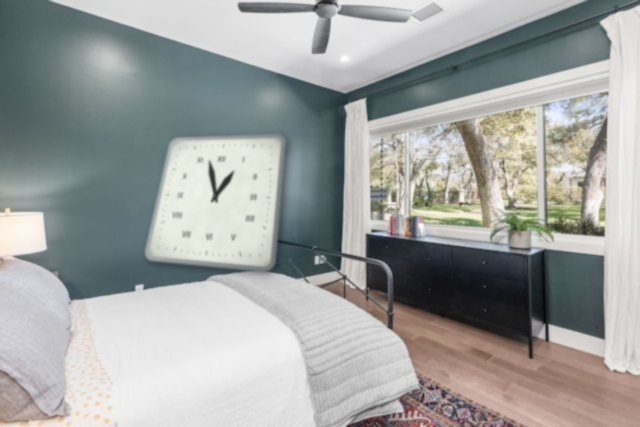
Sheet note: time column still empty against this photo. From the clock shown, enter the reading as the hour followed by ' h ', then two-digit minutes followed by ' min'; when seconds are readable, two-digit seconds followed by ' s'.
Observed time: 12 h 57 min
